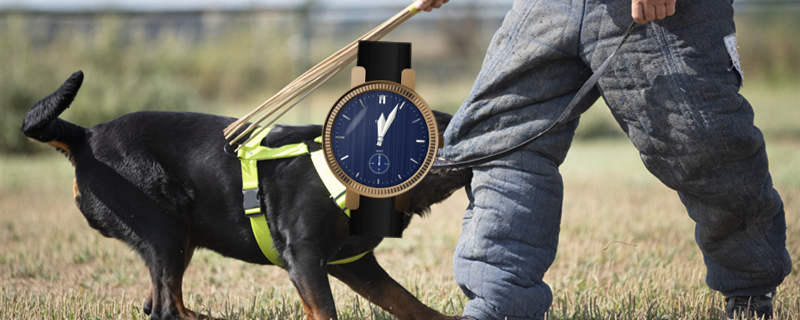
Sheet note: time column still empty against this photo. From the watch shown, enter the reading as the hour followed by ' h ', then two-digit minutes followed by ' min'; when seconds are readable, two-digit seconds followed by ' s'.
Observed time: 12 h 04 min
